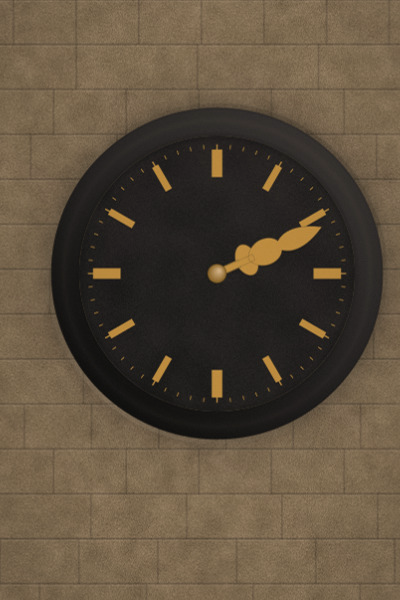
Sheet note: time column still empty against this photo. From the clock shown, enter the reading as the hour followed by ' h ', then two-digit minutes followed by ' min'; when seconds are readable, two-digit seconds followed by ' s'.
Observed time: 2 h 11 min
